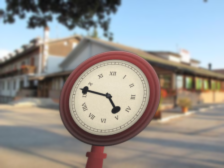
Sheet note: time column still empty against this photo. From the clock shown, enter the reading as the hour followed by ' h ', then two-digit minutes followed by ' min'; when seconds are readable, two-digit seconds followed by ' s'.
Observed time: 4 h 47 min
